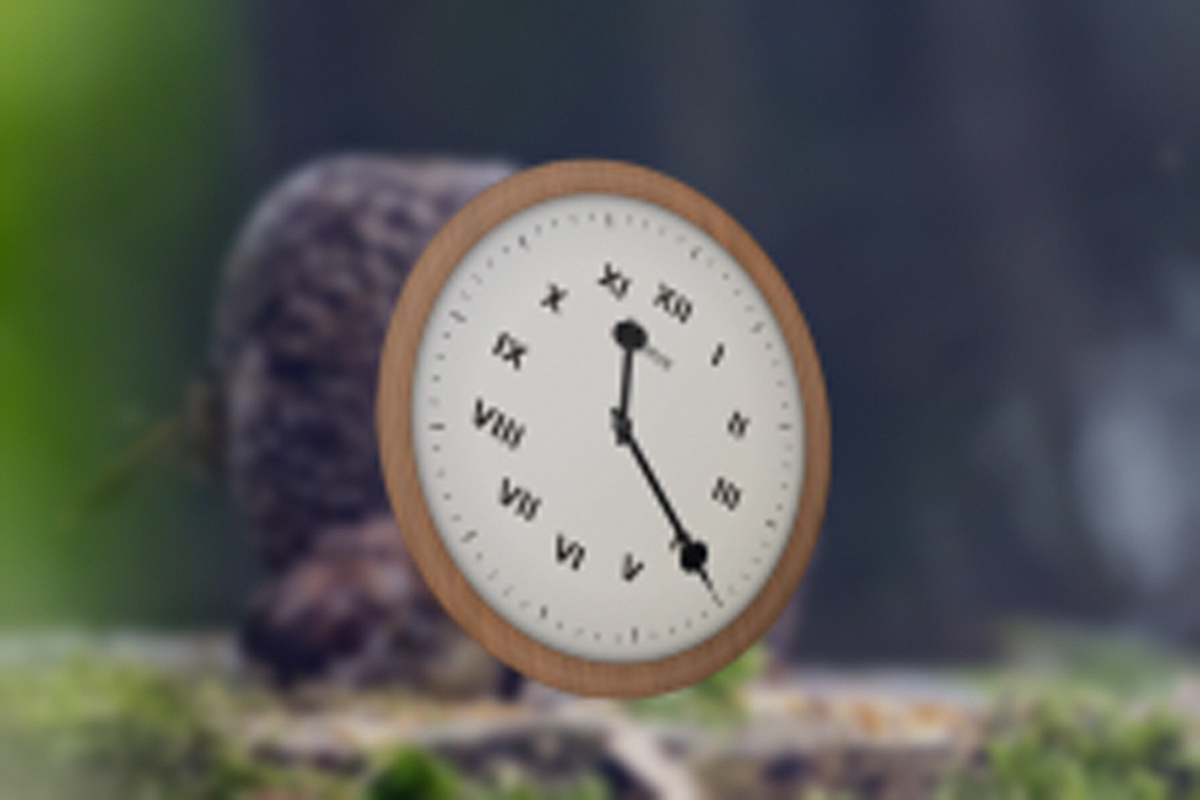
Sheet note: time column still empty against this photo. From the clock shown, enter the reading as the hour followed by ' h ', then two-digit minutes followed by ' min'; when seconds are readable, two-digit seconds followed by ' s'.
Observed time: 11 h 20 min
